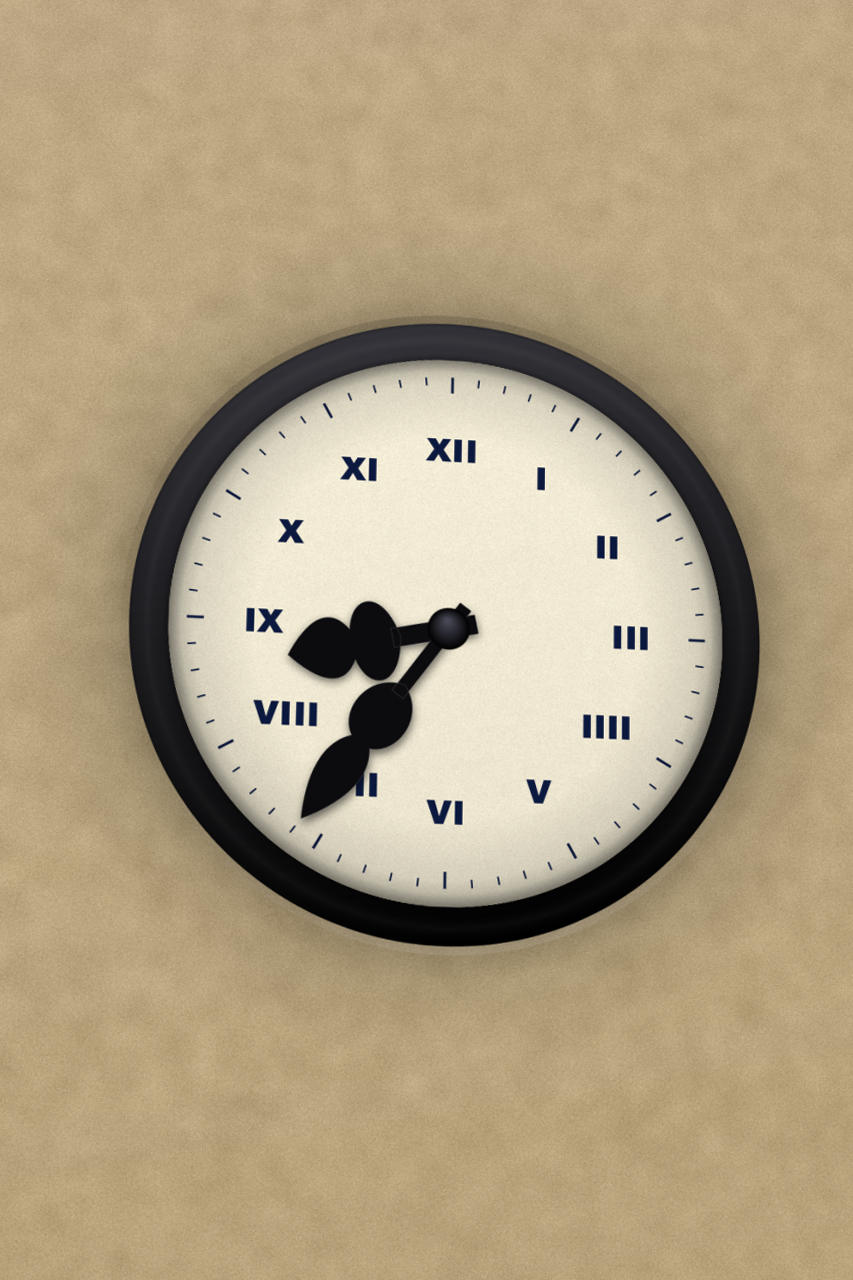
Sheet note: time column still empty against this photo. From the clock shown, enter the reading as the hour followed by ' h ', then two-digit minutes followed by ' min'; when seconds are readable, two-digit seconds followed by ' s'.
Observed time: 8 h 36 min
